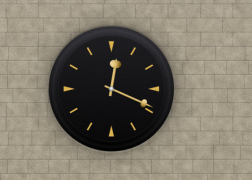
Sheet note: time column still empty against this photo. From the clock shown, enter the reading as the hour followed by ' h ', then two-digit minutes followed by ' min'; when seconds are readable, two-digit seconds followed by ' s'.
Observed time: 12 h 19 min
